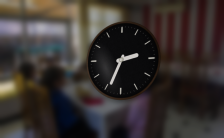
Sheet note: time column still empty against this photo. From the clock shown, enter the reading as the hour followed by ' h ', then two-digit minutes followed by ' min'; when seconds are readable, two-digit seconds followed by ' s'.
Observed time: 2 h 34 min
